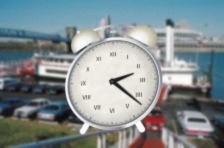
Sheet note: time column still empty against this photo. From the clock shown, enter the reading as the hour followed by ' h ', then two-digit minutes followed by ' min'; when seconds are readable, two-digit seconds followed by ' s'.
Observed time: 2 h 22 min
